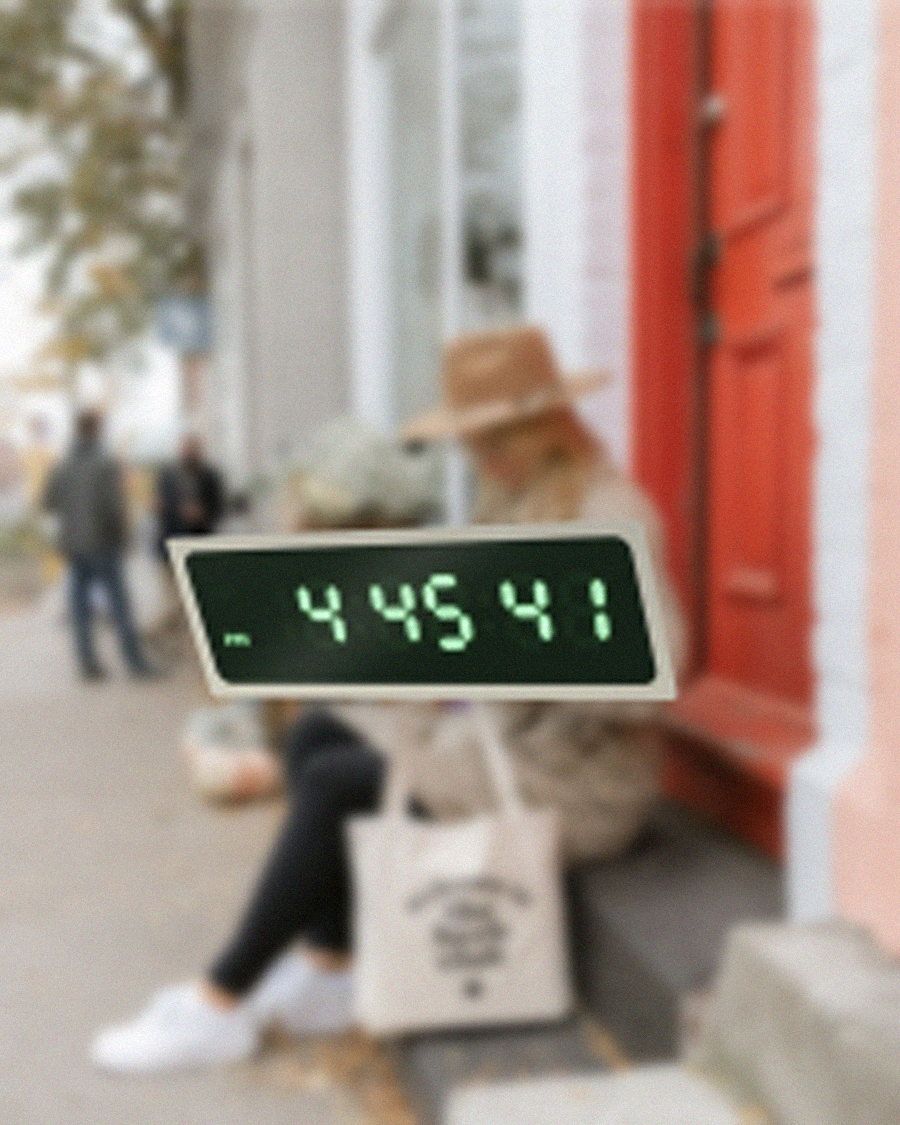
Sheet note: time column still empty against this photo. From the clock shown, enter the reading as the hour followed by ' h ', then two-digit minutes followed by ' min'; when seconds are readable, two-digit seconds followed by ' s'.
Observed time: 4 h 45 min 41 s
